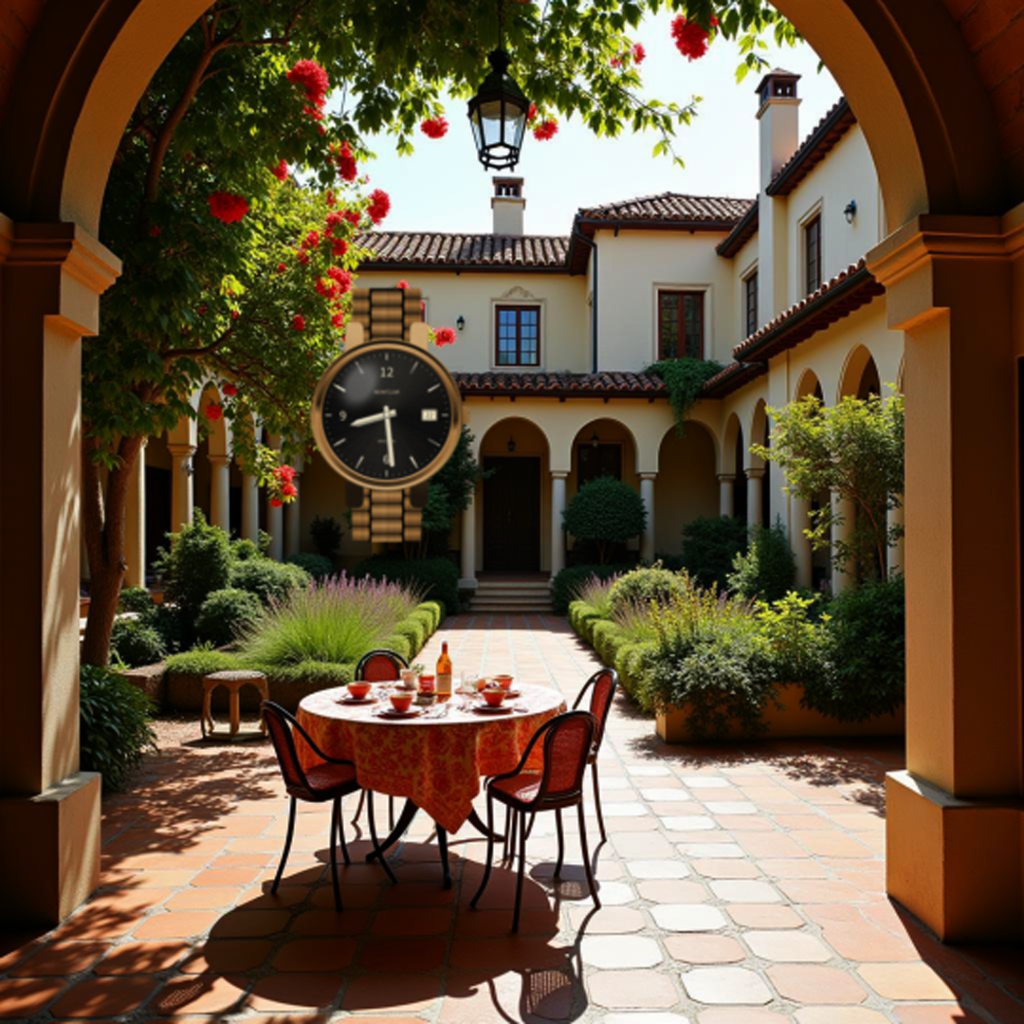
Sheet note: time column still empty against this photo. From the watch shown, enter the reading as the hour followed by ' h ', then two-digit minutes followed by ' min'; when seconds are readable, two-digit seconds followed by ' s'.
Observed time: 8 h 29 min
